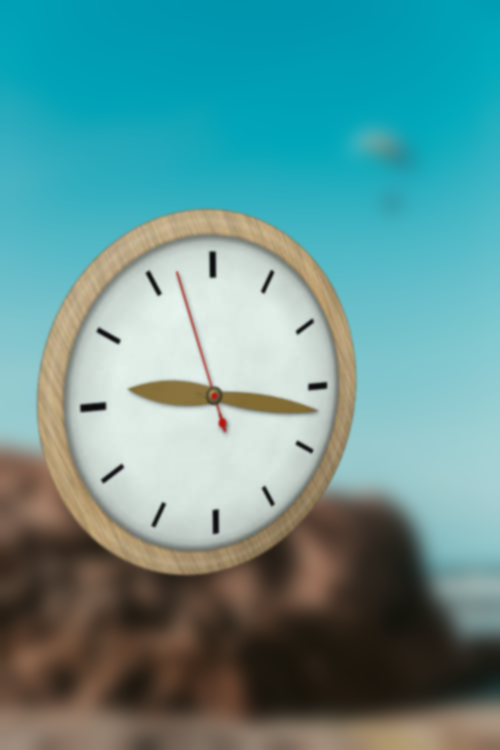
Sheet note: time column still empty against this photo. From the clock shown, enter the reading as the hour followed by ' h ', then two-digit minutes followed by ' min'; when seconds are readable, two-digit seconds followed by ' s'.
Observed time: 9 h 16 min 57 s
